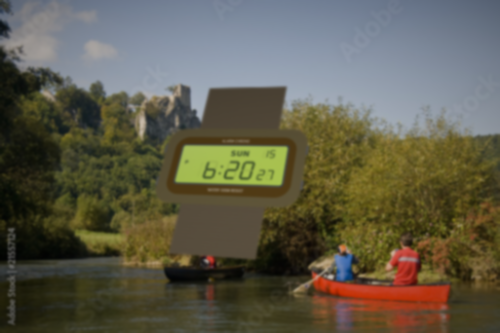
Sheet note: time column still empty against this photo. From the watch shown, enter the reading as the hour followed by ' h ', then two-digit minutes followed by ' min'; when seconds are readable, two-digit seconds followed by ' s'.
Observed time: 6 h 20 min
